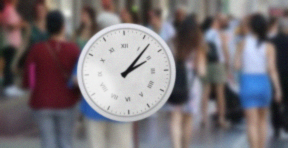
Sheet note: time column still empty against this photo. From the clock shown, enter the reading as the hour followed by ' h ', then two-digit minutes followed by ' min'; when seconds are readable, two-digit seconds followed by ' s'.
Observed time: 2 h 07 min
